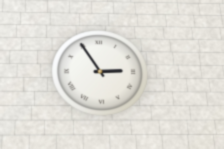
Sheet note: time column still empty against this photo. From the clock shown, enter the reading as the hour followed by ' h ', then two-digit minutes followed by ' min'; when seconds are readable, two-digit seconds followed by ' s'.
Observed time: 2 h 55 min
